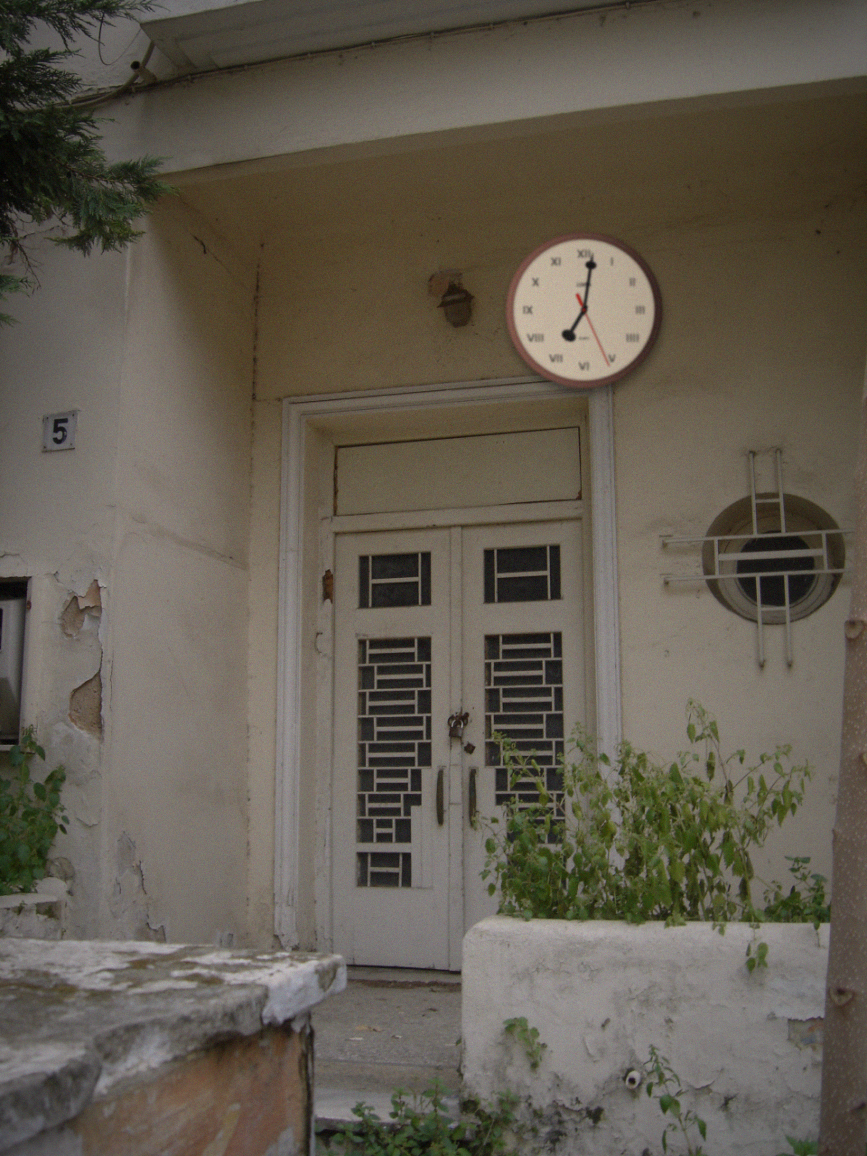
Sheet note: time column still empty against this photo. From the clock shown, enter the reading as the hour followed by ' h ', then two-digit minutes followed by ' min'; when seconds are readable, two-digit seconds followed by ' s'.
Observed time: 7 h 01 min 26 s
